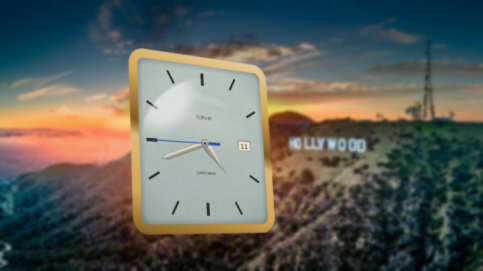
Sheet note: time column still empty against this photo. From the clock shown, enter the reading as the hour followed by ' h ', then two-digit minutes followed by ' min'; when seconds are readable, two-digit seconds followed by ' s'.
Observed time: 4 h 41 min 45 s
